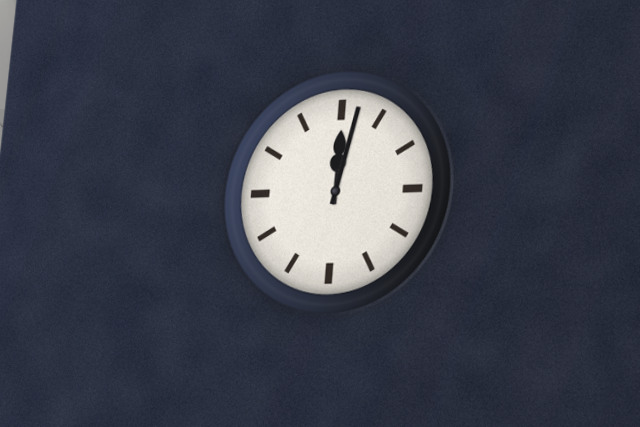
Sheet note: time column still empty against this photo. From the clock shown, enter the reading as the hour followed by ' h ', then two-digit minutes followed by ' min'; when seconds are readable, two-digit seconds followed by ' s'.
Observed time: 12 h 02 min
